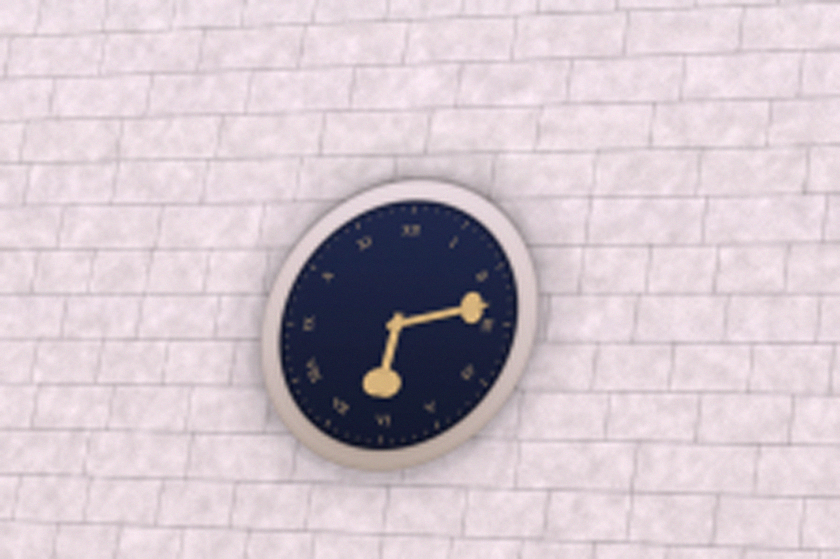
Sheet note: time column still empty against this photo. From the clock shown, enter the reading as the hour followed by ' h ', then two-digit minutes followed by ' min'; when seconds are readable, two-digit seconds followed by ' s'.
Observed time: 6 h 13 min
